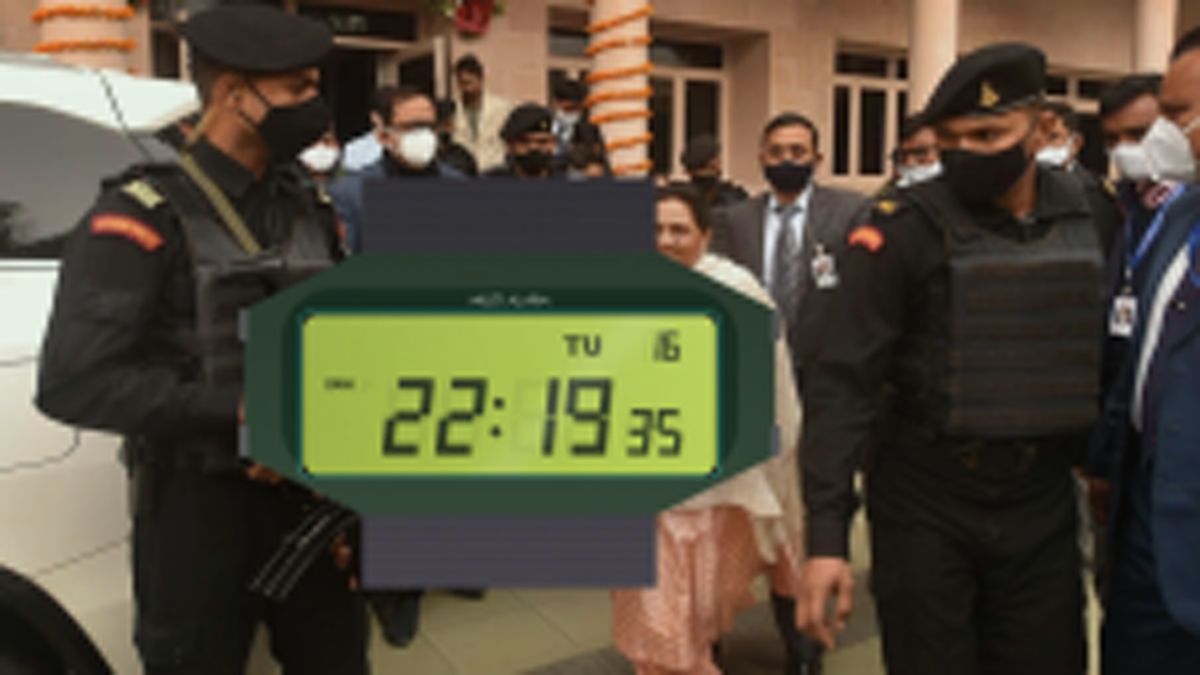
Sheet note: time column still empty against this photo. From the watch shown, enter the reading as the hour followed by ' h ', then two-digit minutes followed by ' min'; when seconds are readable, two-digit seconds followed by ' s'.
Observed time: 22 h 19 min 35 s
